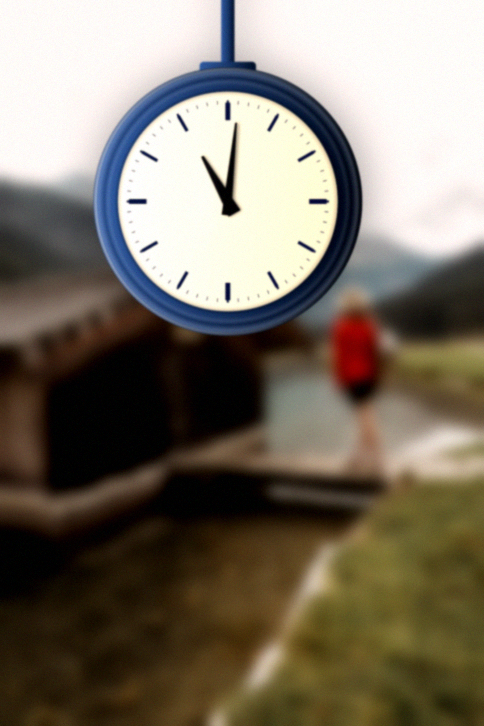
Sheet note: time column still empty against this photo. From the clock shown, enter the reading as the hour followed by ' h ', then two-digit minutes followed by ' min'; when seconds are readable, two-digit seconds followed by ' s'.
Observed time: 11 h 01 min
